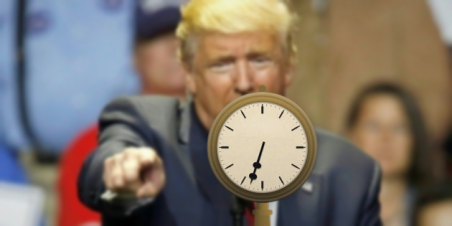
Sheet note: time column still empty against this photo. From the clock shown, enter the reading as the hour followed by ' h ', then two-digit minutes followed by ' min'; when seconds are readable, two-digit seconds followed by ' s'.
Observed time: 6 h 33 min
